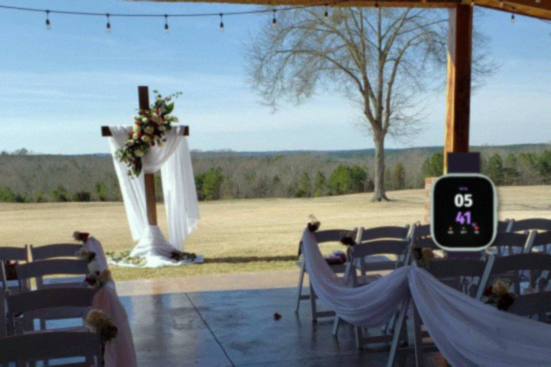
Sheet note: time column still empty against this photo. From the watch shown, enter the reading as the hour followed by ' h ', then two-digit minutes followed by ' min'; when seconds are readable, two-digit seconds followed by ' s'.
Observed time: 5 h 41 min
